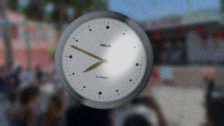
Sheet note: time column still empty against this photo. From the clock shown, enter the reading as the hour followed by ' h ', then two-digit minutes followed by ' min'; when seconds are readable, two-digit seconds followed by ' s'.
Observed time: 7 h 48 min
